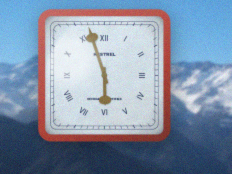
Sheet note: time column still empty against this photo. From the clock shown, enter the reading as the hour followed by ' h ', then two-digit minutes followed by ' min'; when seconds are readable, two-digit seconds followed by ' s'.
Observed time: 5 h 57 min
